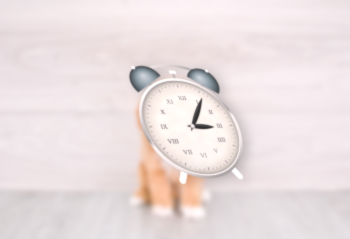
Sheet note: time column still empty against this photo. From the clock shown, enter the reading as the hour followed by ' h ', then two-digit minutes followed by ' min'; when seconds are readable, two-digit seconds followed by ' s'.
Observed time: 3 h 06 min
